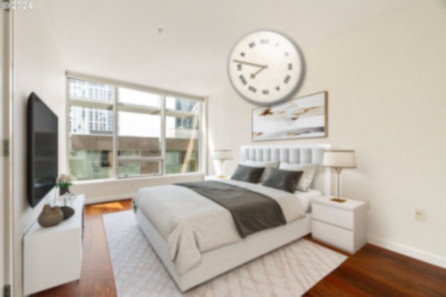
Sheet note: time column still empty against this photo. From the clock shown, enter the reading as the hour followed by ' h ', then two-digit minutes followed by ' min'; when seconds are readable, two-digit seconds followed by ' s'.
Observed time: 7 h 47 min
